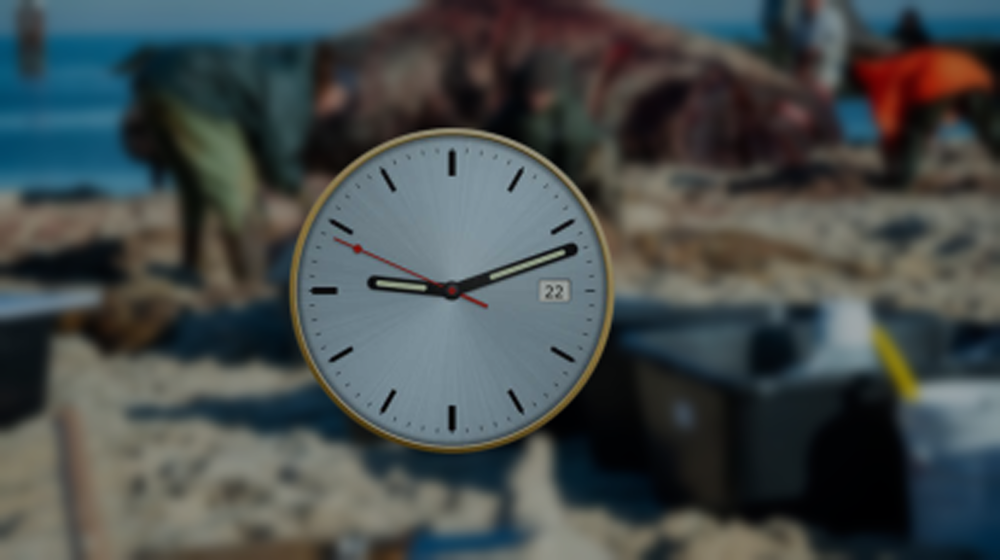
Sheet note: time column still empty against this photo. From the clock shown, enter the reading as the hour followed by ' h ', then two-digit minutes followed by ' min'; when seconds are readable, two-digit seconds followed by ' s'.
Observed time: 9 h 11 min 49 s
